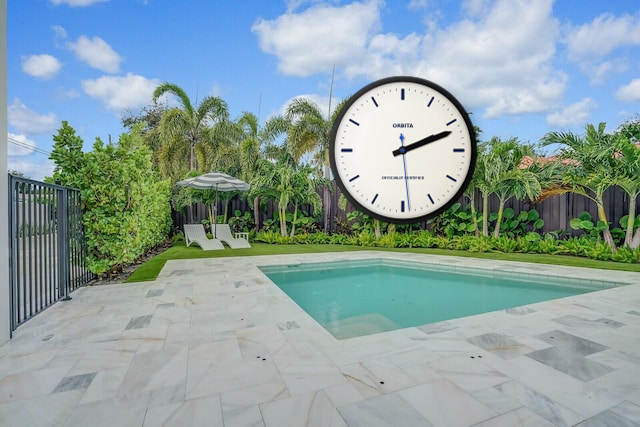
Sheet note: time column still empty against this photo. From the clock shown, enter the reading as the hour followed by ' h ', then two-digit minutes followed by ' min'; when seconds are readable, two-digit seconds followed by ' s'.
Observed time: 2 h 11 min 29 s
